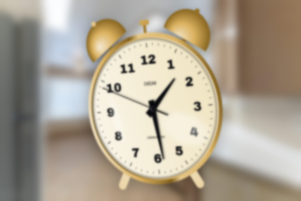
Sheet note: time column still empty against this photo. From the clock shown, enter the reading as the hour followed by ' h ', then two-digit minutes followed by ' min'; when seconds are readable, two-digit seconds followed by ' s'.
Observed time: 1 h 28 min 49 s
